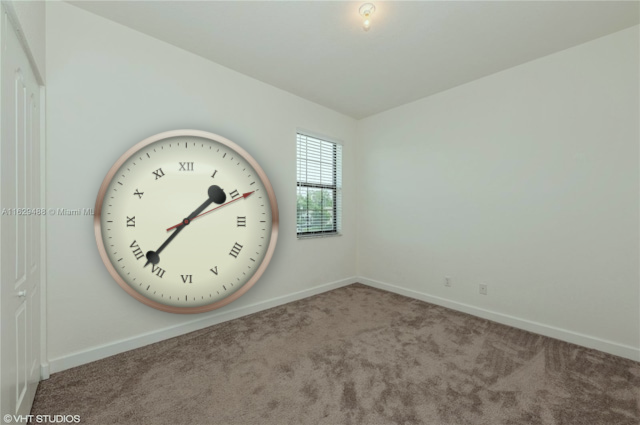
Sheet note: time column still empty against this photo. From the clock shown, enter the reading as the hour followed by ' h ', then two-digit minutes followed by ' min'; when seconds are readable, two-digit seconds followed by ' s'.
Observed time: 1 h 37 min 11 s
